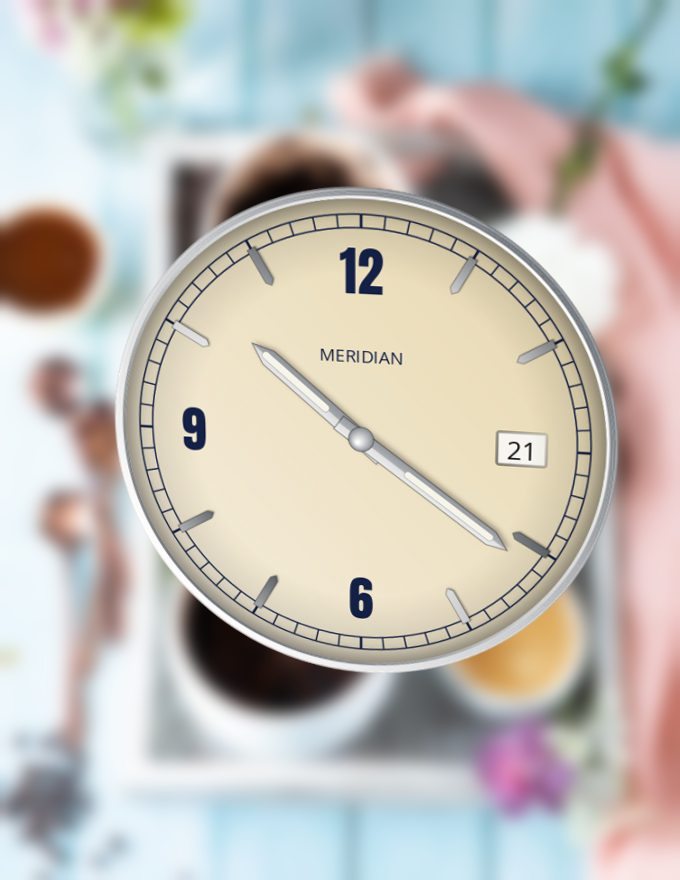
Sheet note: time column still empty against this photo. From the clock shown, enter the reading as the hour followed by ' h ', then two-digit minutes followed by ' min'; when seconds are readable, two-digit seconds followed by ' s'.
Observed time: 10 h 21 min
